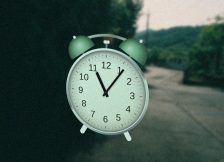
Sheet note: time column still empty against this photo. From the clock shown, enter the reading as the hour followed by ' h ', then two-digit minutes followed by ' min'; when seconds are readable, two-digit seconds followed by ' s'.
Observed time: 11 h 06 min
